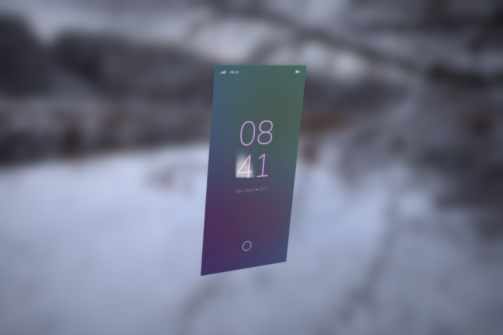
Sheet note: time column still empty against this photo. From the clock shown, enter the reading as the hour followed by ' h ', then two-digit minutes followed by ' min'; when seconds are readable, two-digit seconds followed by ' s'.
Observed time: 8 h 41 min
